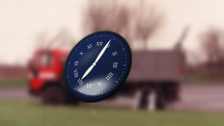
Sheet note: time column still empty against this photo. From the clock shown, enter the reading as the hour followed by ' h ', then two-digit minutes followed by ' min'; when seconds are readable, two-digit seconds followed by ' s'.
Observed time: 7 h 04 min
